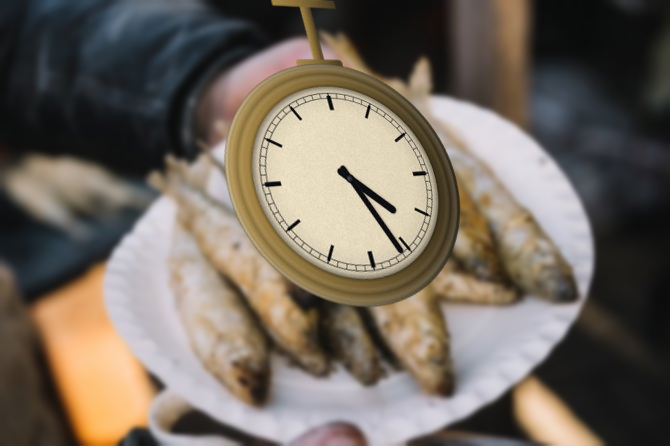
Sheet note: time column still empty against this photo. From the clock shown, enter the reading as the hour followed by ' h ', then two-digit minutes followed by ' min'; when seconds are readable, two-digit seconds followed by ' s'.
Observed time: 4 h 26 min
